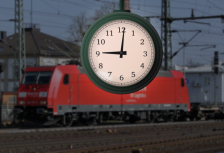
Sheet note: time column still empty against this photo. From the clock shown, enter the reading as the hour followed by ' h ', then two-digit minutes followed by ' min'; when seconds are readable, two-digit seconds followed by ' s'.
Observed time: 9 h 01 min
